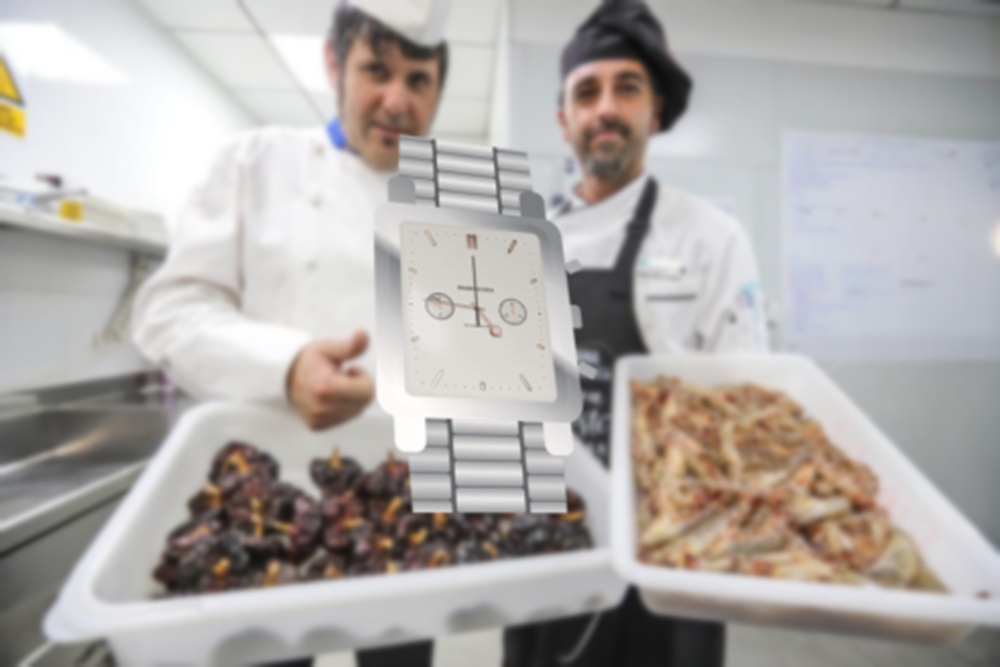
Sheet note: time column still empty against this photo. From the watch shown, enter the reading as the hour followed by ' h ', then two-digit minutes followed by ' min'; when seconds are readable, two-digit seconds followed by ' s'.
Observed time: 4 h 46 min
